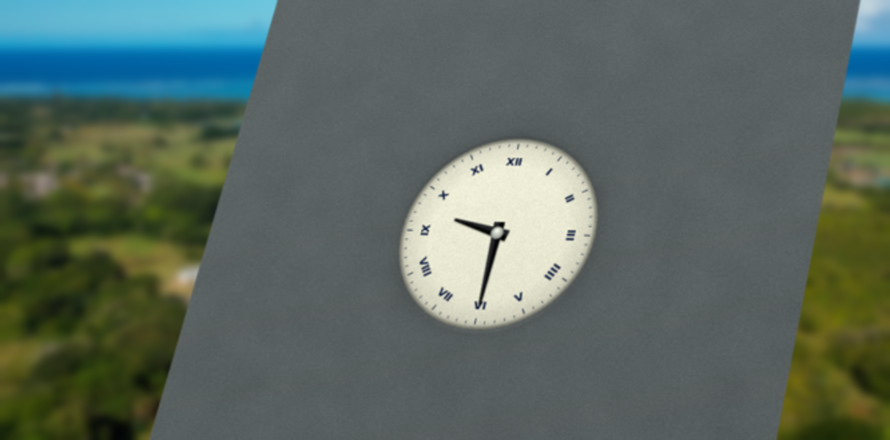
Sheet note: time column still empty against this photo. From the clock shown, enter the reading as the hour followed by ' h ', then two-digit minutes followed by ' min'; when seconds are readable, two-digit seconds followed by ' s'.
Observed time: 9 h 30 min
